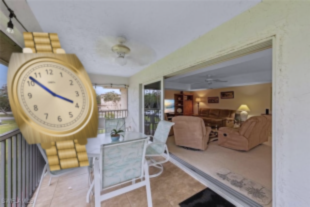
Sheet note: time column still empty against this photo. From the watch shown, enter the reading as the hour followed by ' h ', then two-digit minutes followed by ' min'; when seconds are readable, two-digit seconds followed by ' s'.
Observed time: 3 h 52 min
